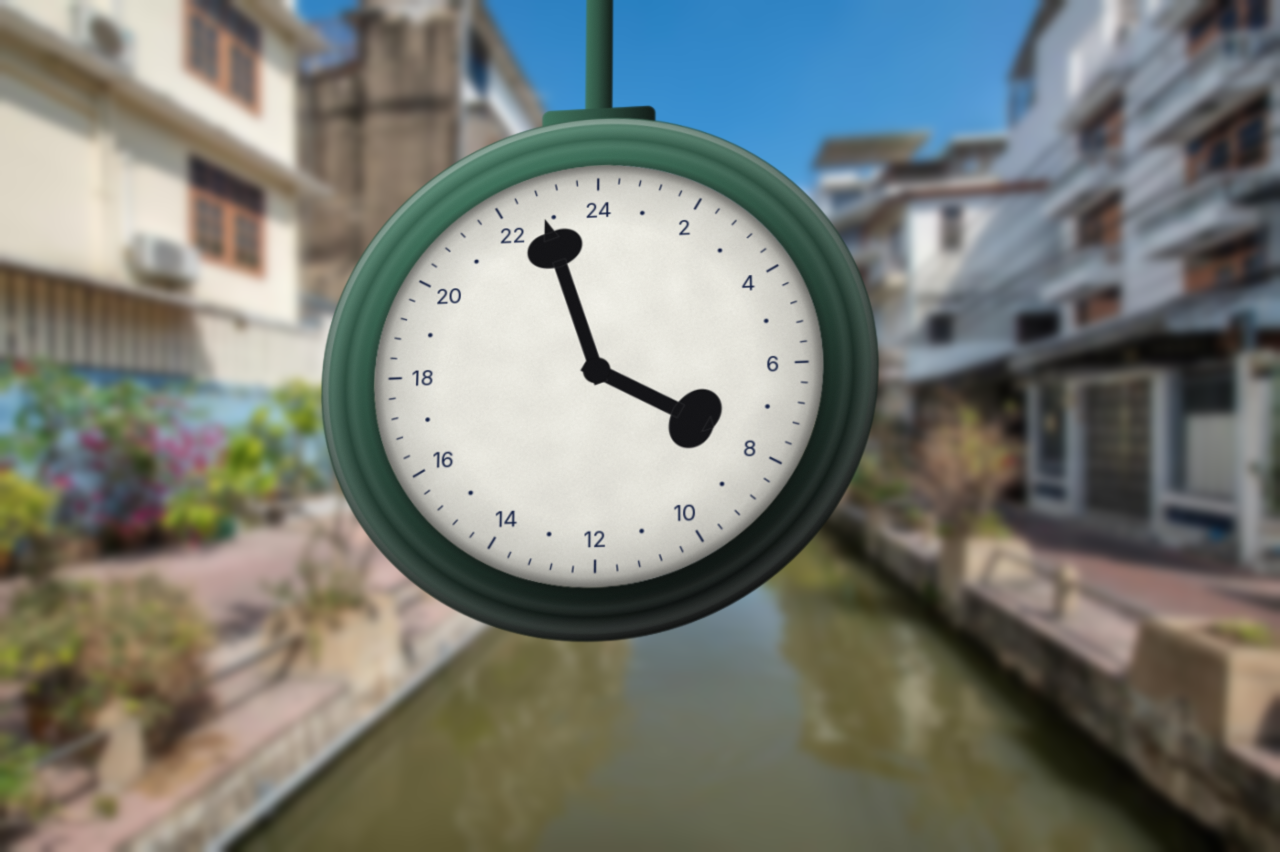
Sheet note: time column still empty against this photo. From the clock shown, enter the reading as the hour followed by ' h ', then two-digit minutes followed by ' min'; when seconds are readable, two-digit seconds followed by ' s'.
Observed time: 7 h 57 min
